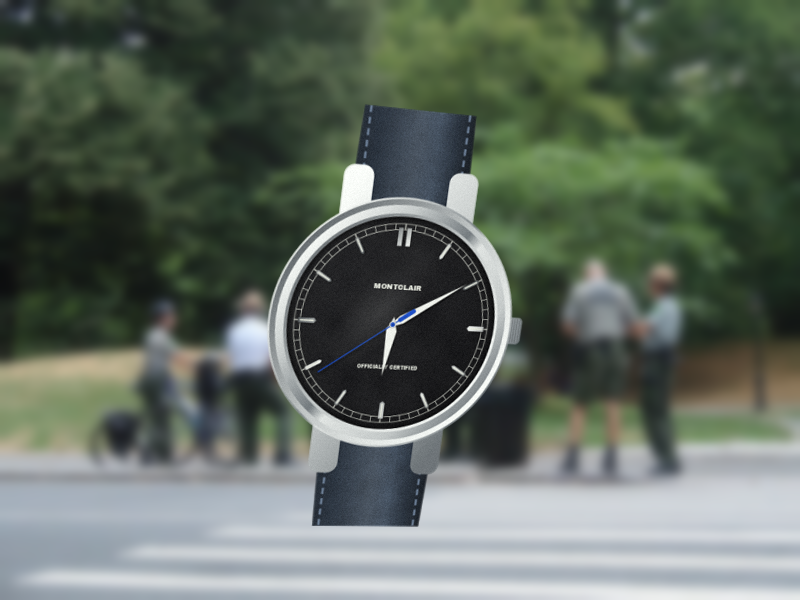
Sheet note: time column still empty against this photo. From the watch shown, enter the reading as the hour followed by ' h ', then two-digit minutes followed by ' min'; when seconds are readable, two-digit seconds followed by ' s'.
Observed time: 6 h 09 min 39 s
